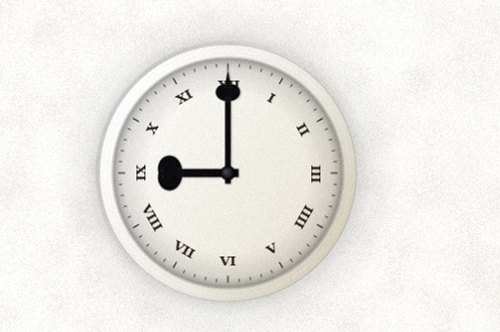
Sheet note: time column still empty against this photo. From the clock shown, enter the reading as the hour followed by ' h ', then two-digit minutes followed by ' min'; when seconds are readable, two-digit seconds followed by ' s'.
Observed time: 9 h 00 min
